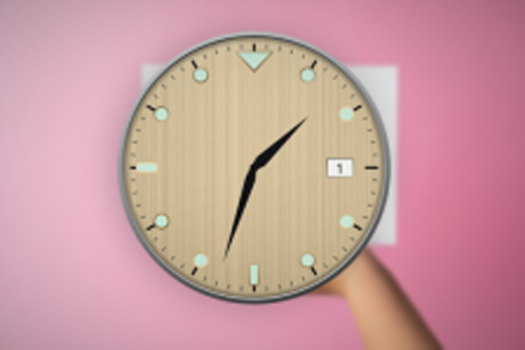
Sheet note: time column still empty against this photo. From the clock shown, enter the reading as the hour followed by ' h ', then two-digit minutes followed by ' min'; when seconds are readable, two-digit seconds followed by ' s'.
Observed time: 1 h 33 min
